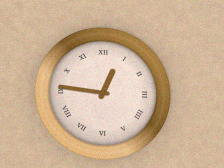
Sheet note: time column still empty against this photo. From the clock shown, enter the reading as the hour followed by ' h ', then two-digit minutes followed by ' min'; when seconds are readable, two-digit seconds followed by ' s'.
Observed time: 12 h 46 min
